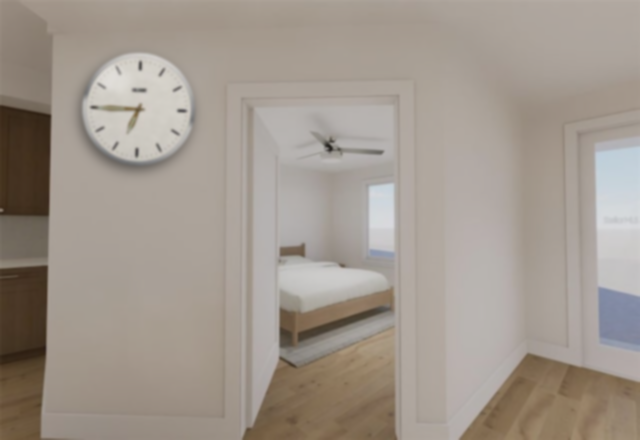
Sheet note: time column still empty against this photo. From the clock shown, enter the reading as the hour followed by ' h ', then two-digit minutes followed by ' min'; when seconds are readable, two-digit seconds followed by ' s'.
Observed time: 6 h 45 min
